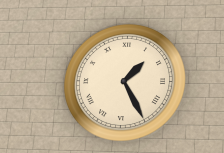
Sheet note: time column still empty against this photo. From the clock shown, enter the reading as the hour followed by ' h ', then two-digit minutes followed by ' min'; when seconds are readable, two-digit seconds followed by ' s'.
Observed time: 1 h 25 min
